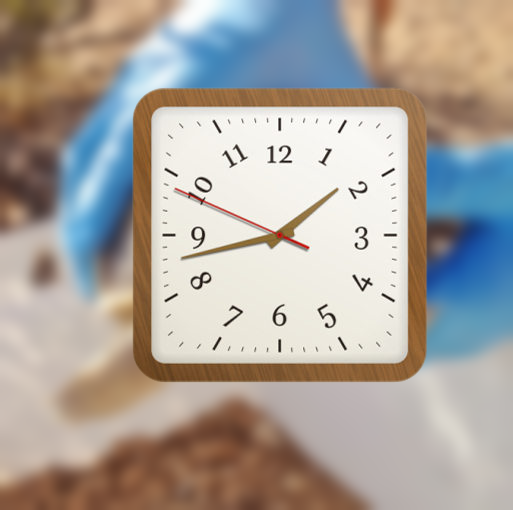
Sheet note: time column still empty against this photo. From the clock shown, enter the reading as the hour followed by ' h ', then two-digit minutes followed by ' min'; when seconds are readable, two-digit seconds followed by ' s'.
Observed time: 1 h 42 min 49 s
